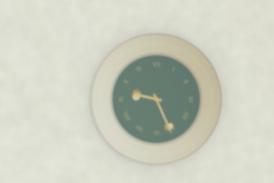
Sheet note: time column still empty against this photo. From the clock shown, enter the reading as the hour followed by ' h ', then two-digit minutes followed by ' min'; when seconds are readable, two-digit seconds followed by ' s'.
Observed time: 9 h 26 min
